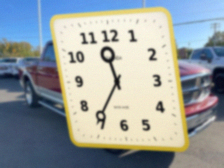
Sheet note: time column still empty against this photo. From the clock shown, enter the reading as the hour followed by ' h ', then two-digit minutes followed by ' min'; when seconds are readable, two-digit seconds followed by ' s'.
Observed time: 11 h 36 min
